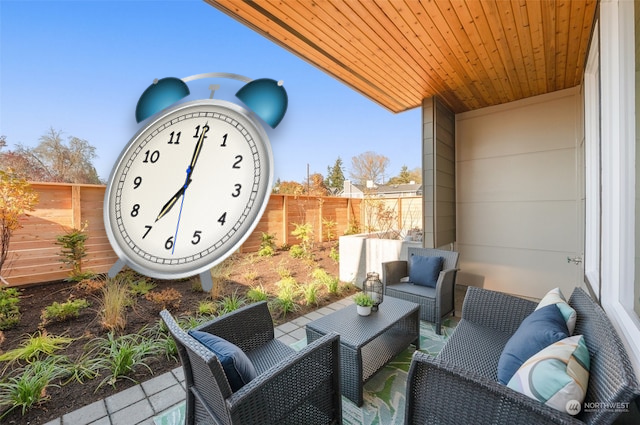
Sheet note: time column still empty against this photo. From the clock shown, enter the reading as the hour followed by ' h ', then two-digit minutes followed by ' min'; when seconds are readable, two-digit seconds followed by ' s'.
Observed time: 7 h 00 min 29 s
